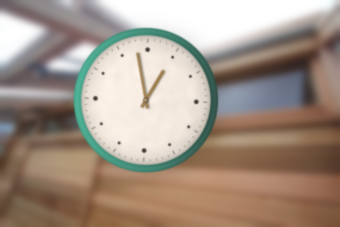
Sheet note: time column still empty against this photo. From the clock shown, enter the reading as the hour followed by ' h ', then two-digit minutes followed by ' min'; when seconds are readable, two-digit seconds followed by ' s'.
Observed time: 12 h 58 min
